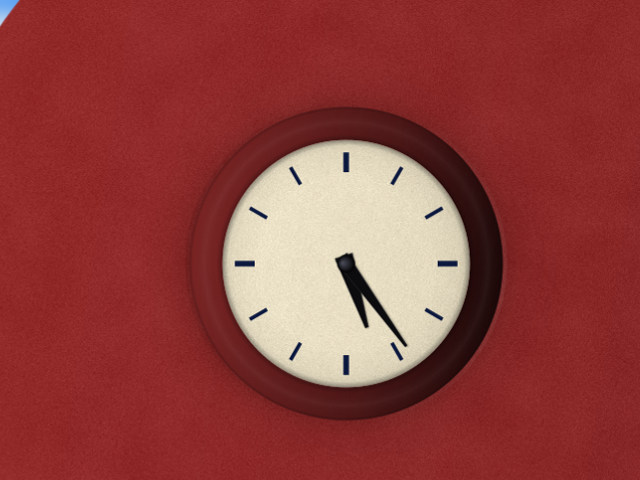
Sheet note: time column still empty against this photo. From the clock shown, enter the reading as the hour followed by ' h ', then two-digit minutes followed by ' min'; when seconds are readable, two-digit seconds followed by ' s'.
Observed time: 5 h 24 min
